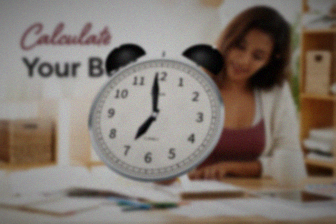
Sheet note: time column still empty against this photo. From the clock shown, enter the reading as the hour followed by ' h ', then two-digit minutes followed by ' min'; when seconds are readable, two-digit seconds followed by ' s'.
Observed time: 6 h 59 min
